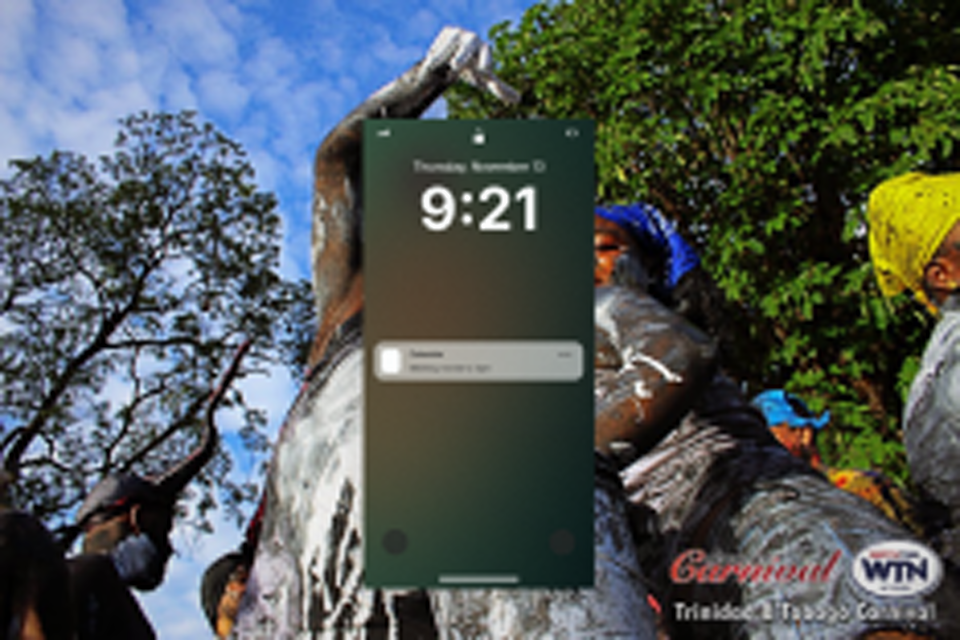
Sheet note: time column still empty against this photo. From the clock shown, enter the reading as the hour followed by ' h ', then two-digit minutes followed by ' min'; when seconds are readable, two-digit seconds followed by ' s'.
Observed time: 9 h 21 min
